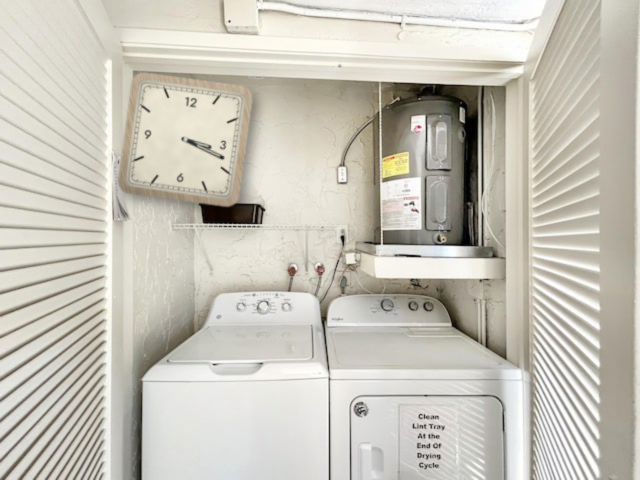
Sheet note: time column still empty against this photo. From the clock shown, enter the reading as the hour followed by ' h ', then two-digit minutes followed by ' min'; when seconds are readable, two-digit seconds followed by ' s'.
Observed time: 3 h 18 min
